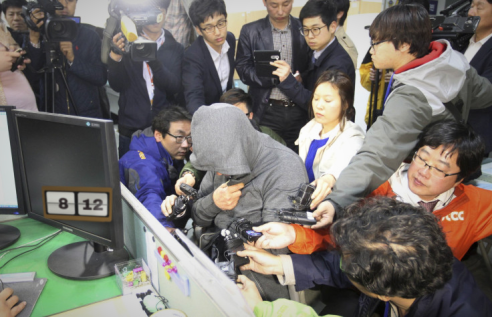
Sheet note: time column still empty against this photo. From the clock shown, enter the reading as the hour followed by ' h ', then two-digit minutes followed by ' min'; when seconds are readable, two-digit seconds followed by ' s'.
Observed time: 8 h 12 min
